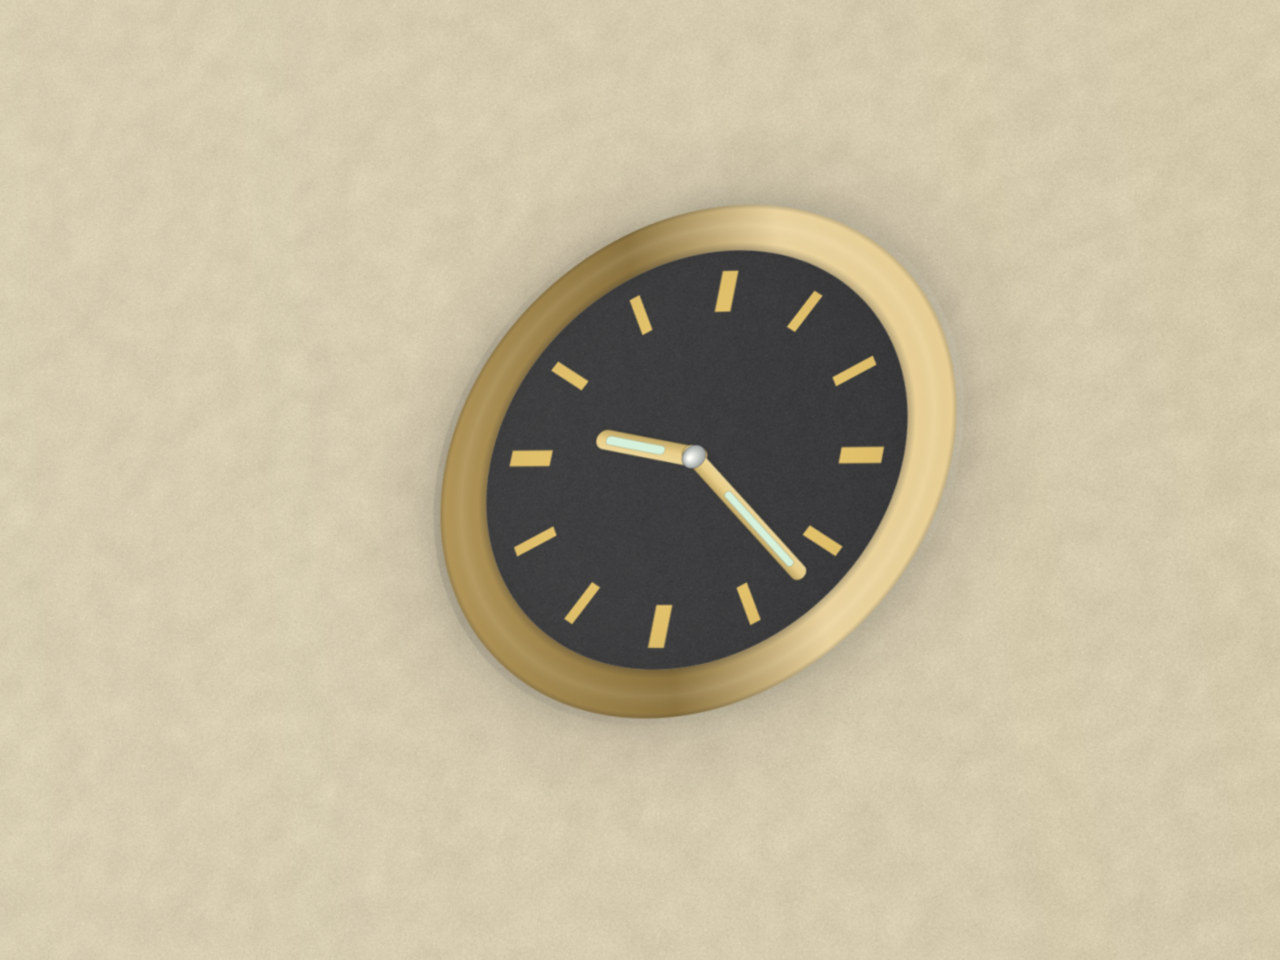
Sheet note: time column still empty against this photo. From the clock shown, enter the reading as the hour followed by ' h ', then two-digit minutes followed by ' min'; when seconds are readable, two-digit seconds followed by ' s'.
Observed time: 9 h 22 min
